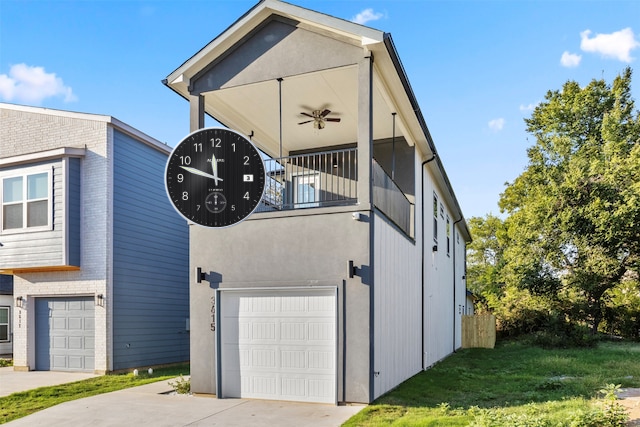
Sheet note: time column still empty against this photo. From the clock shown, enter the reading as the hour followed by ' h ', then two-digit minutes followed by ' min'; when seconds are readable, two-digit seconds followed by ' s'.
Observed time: 11 h 48 min
